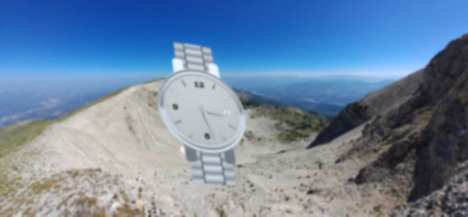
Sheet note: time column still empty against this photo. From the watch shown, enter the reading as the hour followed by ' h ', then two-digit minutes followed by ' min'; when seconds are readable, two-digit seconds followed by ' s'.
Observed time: 3 h 28 min
